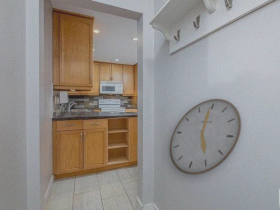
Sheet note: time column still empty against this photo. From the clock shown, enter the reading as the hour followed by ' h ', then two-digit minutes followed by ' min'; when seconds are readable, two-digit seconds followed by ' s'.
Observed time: 4 h 59 min
